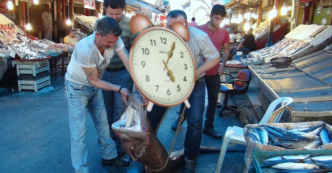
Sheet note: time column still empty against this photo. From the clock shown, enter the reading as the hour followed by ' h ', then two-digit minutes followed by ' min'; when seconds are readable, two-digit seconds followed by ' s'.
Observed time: 5 h 05 min
